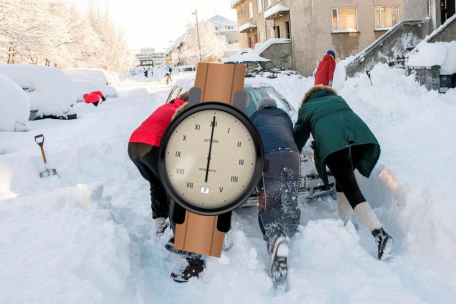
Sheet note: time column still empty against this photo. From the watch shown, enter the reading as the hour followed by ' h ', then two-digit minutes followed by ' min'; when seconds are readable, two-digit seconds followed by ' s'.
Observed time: 6 h 00 min
